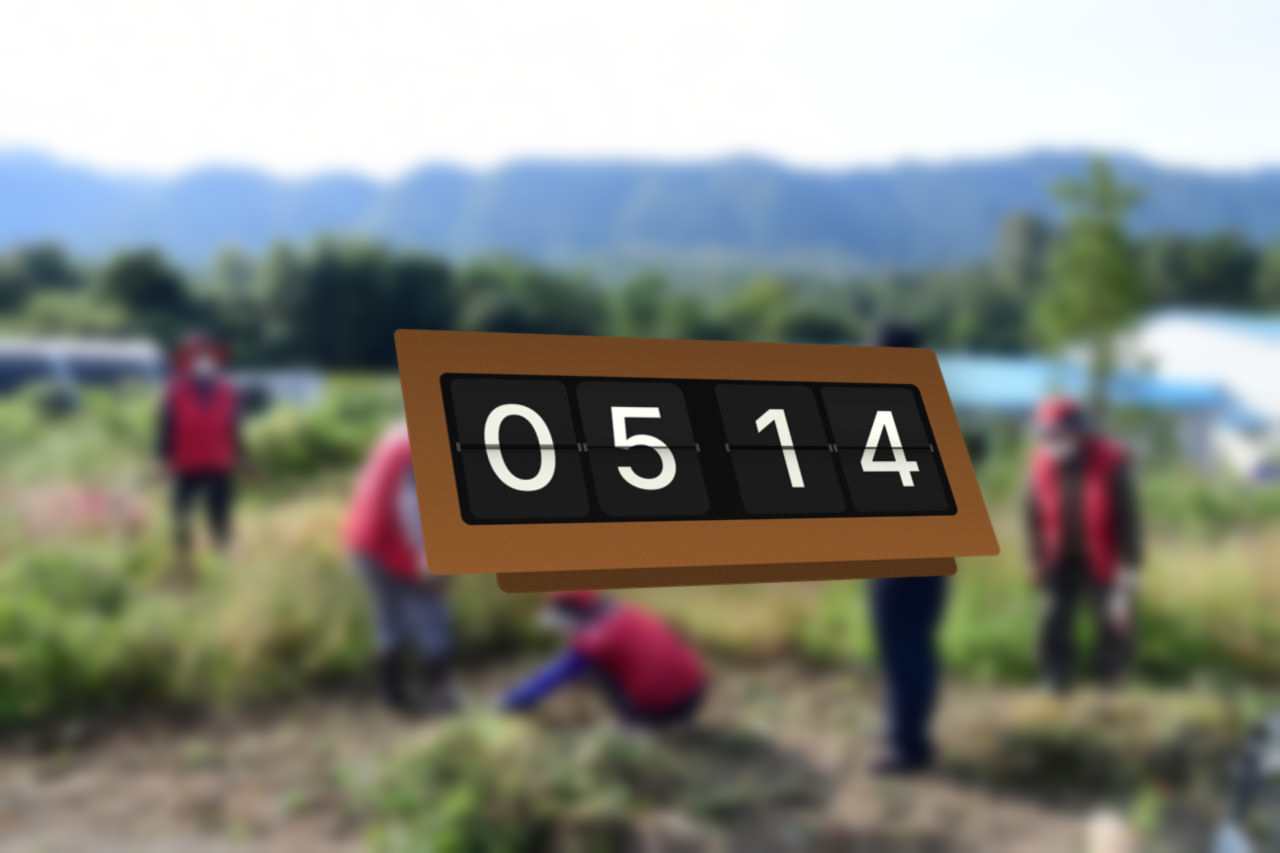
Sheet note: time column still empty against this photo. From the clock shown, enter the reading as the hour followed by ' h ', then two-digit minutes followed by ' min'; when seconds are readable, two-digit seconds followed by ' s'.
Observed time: 5 h 14 min
